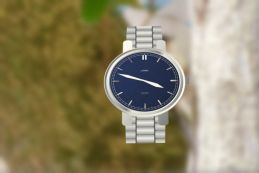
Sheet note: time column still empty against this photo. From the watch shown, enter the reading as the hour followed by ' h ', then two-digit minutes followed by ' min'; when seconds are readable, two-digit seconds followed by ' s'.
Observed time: 3 h 48 min
